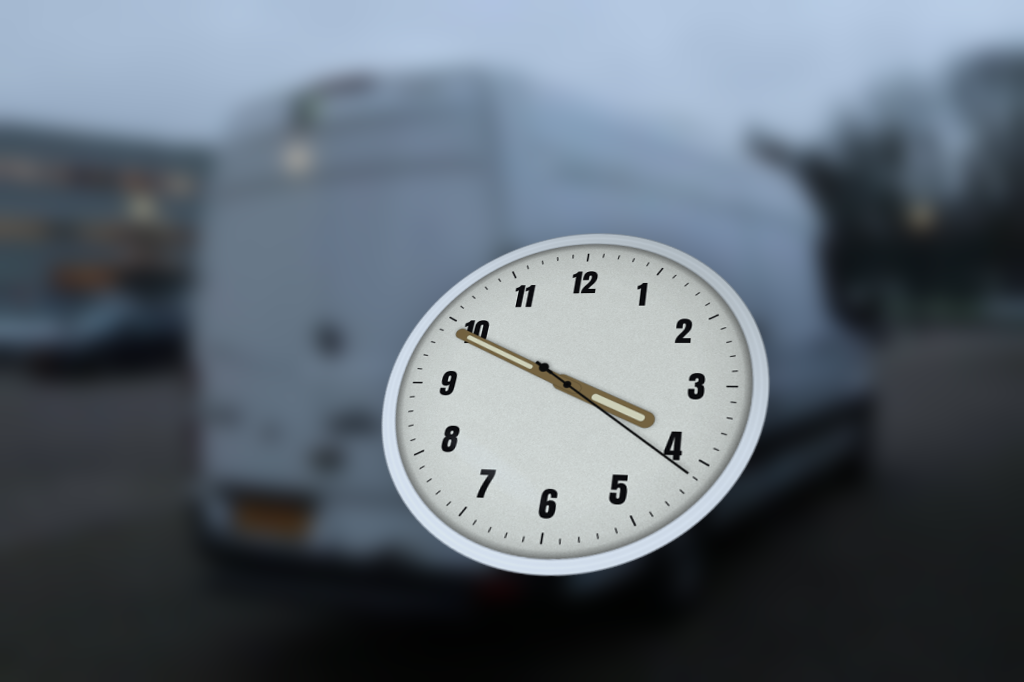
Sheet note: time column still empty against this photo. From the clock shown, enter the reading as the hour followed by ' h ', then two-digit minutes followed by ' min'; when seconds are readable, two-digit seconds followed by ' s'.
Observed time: 3 h 49 min 21 s
